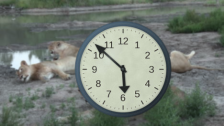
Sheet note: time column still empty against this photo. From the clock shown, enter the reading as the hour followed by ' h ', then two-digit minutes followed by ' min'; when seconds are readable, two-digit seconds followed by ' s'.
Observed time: 5 h 52 min
